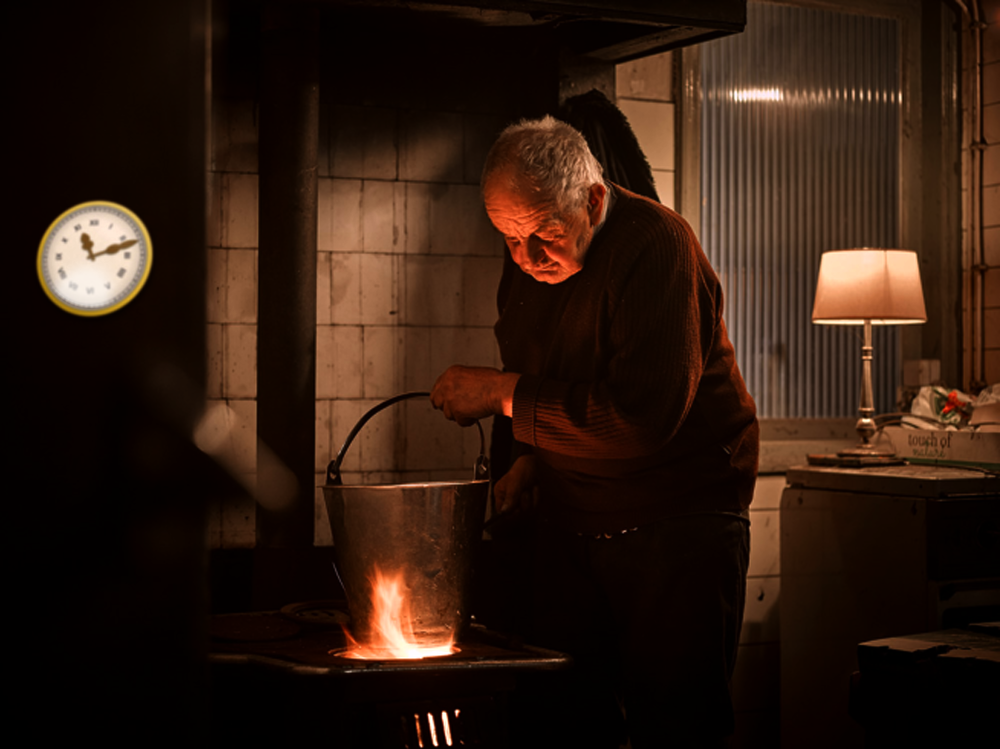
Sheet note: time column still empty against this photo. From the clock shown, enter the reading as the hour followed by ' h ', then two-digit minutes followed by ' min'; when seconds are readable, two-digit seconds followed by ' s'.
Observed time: 11 h 12 min
